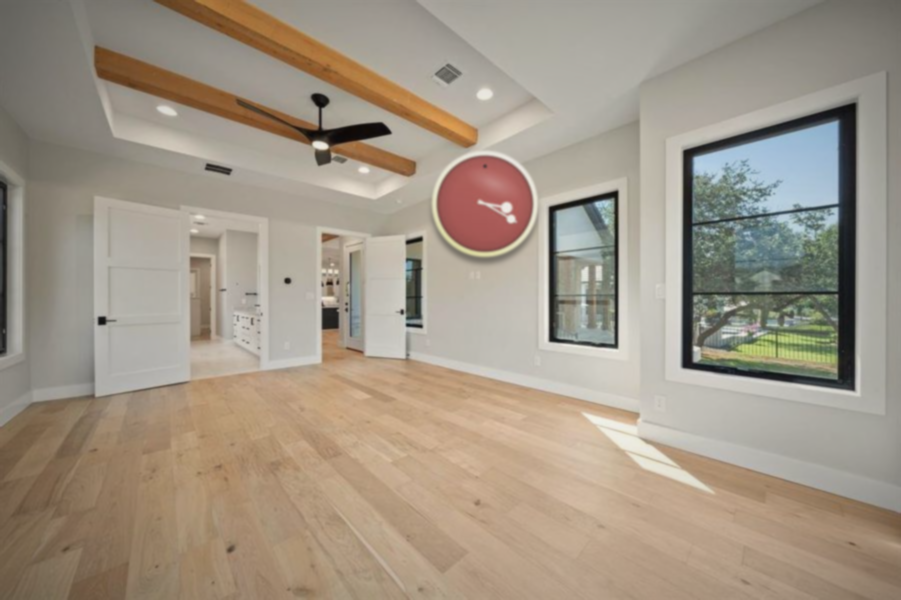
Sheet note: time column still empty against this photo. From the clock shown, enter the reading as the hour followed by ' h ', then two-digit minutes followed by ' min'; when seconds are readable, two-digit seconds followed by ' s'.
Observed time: 3 h 20 min
